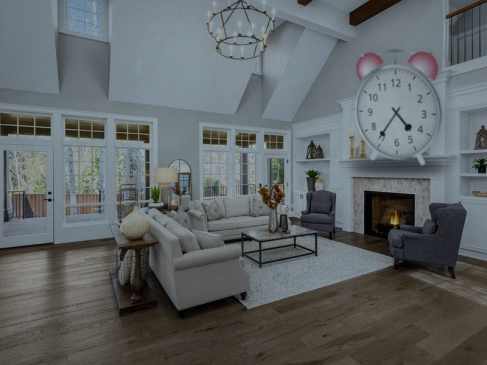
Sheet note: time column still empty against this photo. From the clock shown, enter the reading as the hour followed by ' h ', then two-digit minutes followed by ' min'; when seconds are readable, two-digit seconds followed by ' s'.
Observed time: 4 h 36 min
